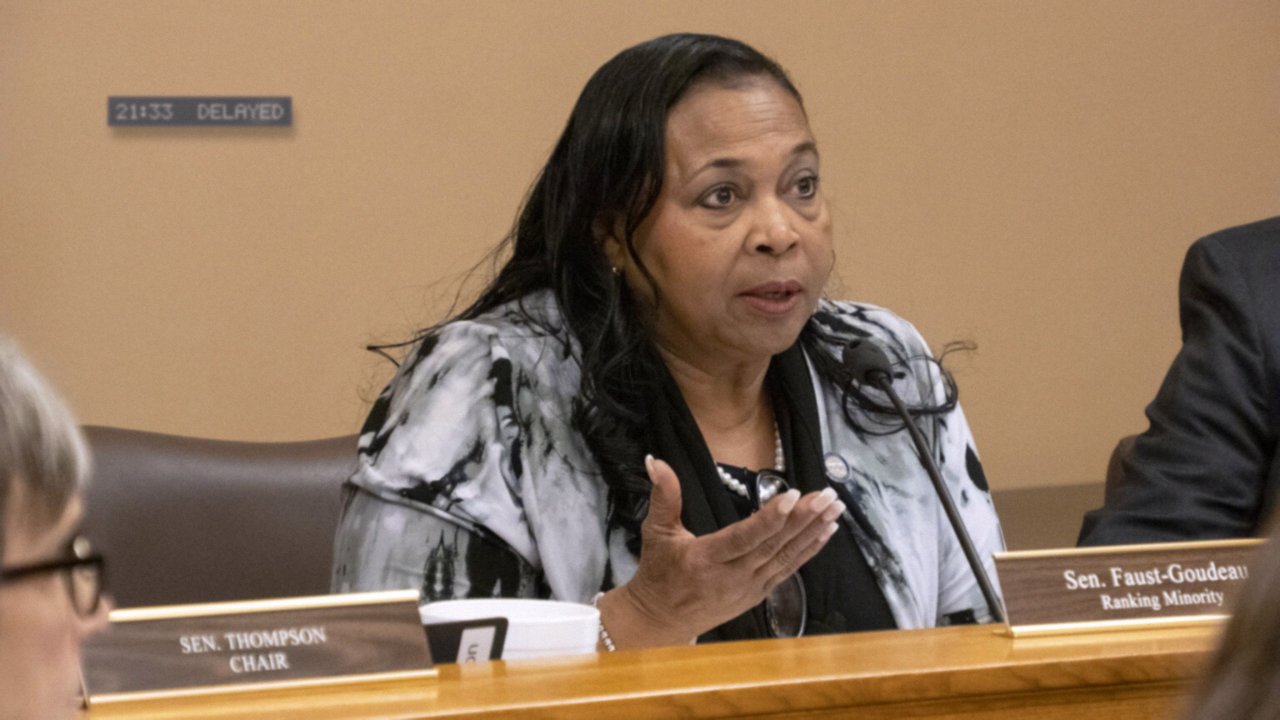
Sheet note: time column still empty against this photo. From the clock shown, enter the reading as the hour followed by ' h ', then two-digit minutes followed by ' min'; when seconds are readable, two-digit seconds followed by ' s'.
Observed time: 21 h 33 min
